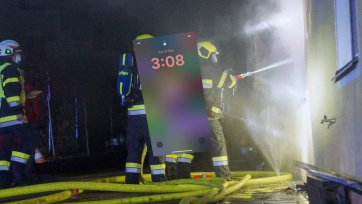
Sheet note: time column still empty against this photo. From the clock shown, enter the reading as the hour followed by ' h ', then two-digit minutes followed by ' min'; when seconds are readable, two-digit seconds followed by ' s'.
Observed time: 3 h 08 min
